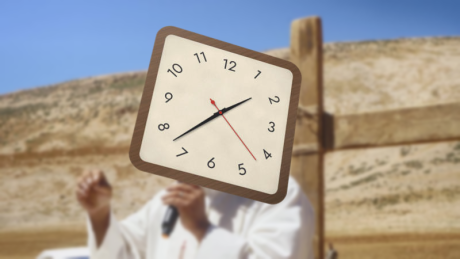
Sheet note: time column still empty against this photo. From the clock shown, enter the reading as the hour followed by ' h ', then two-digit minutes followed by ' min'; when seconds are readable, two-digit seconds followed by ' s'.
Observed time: 1 h 37 min 22 s
